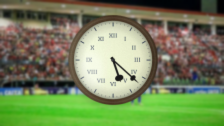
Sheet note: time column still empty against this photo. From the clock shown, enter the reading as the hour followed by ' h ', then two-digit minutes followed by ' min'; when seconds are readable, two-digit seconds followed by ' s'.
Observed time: 5 h 22 min
